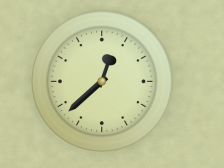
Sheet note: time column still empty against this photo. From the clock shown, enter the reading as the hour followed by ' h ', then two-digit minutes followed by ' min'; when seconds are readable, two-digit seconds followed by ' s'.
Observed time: 12 h 38 min
